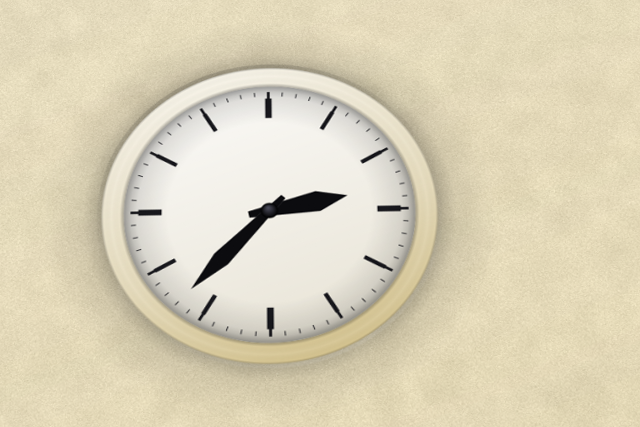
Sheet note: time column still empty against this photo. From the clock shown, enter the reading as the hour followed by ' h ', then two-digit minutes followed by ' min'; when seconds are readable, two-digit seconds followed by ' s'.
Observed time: 2 h 37 min
